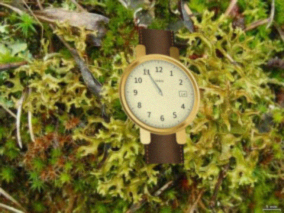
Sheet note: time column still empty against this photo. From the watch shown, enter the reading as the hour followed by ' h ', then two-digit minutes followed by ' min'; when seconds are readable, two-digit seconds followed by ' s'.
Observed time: 10 h 55 min
